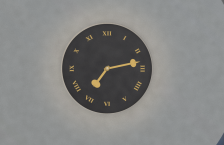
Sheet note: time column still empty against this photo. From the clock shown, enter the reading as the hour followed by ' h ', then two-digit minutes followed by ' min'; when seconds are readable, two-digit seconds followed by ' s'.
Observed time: 7 h 13 min
